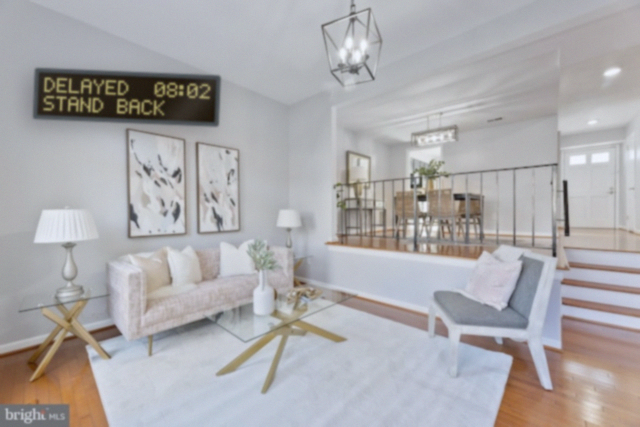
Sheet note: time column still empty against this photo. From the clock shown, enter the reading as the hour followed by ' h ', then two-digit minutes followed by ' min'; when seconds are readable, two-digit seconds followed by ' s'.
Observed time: 8 h 02 min
